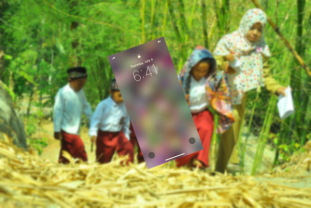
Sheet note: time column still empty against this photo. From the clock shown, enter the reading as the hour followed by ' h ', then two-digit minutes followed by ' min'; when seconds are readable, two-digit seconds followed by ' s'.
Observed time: 6 h 41 min
